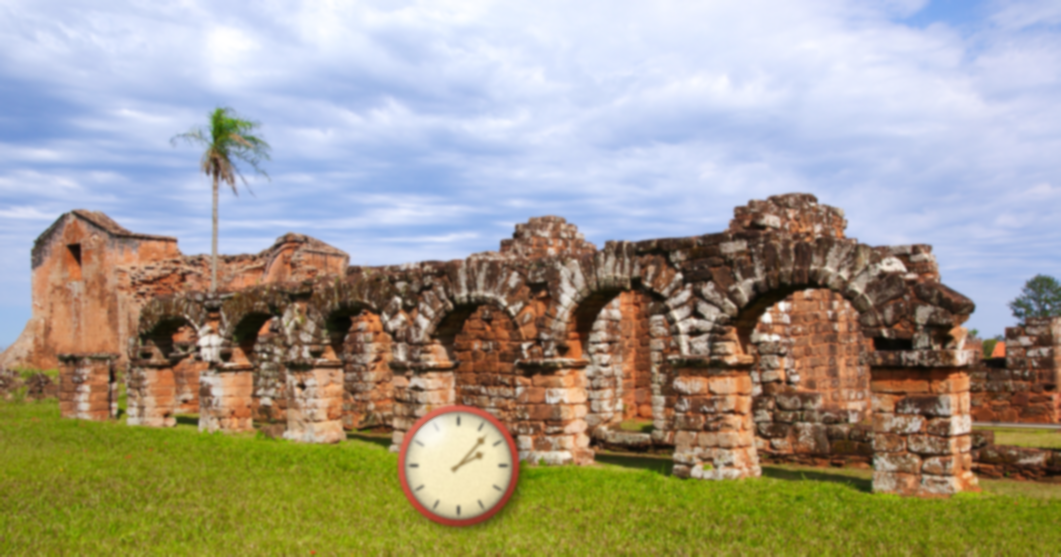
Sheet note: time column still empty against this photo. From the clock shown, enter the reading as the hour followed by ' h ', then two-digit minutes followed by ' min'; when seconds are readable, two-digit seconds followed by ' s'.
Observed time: 2 h 07 min
